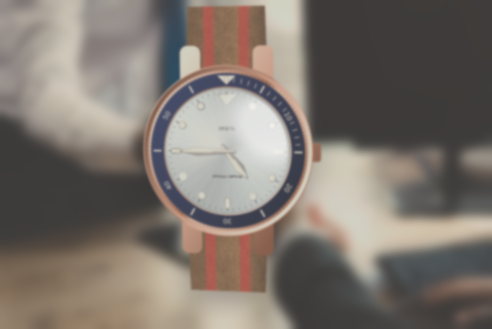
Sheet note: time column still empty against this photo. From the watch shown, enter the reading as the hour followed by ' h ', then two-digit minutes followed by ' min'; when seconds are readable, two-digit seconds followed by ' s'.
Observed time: 4 h 45 min
